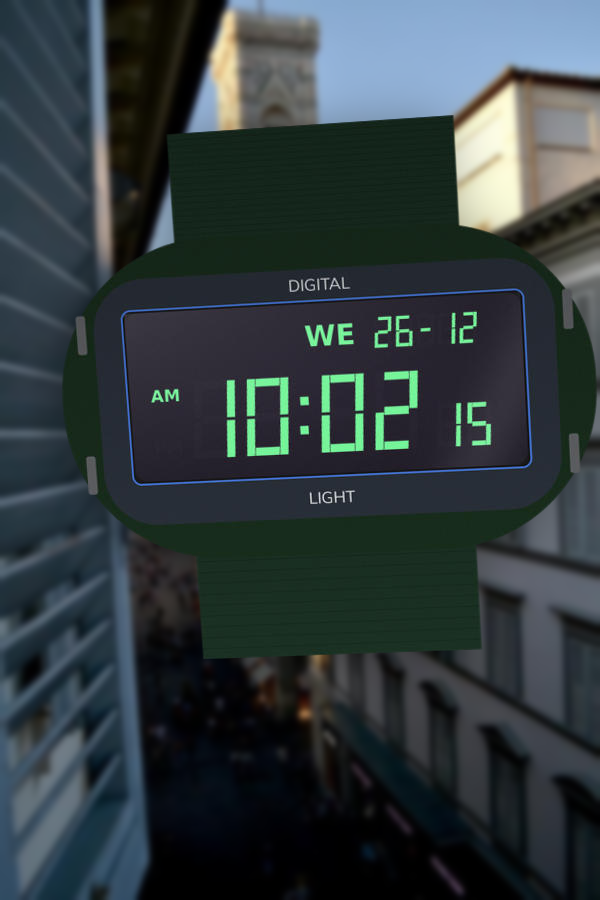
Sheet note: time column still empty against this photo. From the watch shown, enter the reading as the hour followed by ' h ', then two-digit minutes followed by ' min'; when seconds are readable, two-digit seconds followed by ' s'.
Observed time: 10 h 02 min 15 s
